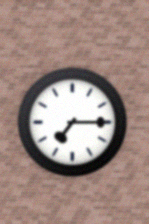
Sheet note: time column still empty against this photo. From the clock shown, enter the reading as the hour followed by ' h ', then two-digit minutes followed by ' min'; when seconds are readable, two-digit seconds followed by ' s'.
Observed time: 7 h 15 min
